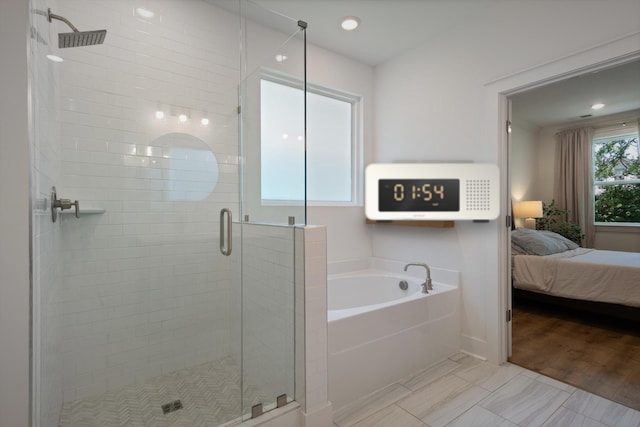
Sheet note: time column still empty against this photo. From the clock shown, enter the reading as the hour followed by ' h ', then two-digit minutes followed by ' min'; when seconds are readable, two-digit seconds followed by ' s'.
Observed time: 1 h 54 min
